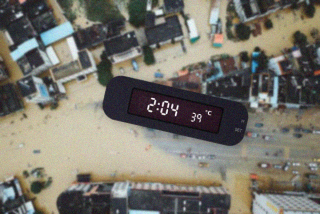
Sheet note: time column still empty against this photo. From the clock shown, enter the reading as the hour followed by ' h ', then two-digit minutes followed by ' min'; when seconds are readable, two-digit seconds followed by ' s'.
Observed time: 2 h 04 min
